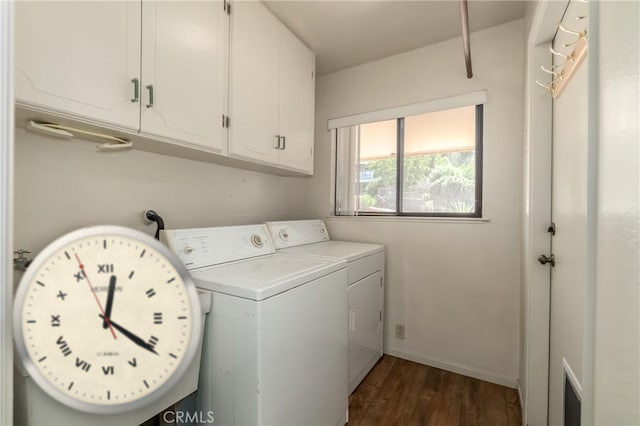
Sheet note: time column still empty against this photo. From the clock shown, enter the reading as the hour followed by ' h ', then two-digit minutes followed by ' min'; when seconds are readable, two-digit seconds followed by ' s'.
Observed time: 12 h 20 min 56 s
